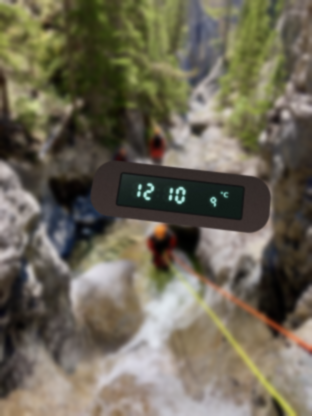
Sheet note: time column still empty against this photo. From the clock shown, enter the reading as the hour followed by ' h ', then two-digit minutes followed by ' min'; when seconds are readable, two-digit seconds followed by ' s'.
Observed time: 12 h 10 min
